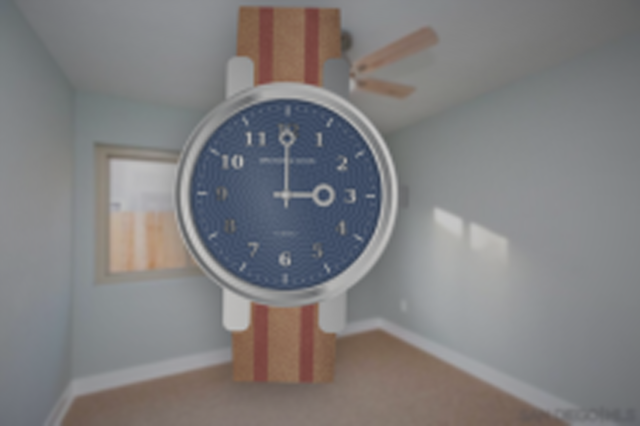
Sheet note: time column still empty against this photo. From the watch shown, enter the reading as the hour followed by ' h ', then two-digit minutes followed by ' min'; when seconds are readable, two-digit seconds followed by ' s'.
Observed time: 3 h 00 min
